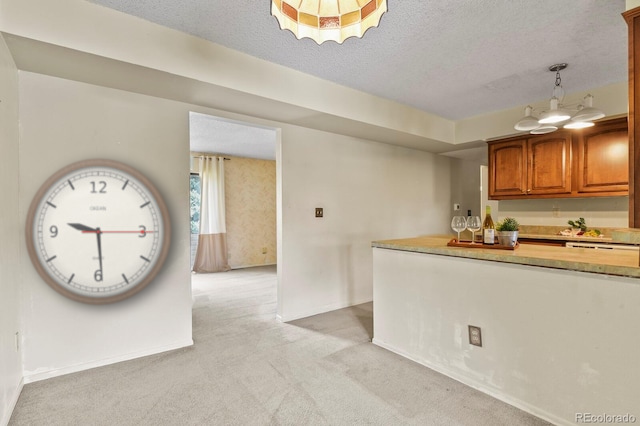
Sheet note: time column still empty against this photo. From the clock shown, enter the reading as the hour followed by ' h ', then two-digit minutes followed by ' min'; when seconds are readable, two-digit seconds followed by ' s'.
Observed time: 9 h 29 min 15 s
